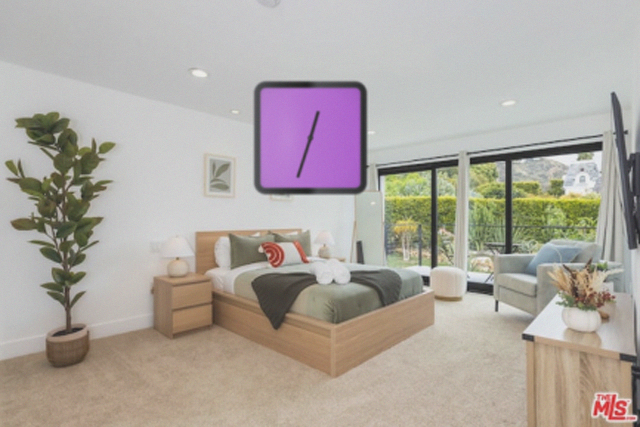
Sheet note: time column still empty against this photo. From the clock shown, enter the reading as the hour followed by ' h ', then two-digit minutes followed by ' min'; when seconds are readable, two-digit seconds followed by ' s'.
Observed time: 12 h 33 min
